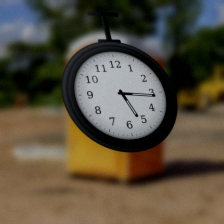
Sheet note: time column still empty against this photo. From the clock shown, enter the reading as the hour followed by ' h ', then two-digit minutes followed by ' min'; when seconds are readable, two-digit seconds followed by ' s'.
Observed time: 5 h 16 min
